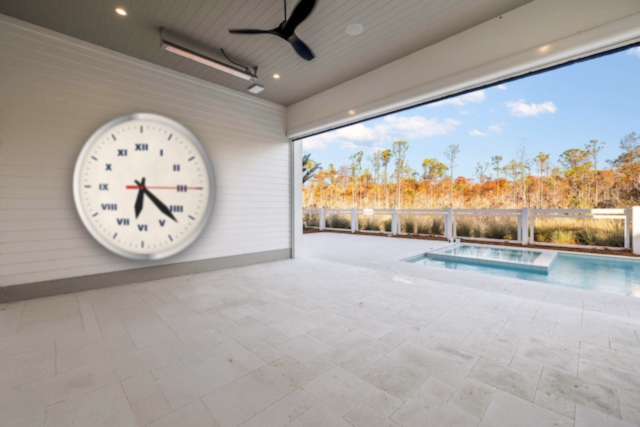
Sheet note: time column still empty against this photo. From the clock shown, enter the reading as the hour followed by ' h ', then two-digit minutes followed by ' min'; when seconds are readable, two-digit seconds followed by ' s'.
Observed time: 6 h 22 min 15 s
